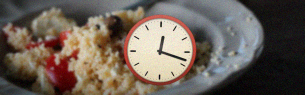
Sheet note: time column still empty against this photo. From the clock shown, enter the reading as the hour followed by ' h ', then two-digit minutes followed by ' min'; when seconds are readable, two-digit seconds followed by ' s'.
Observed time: 12 h 18 min
